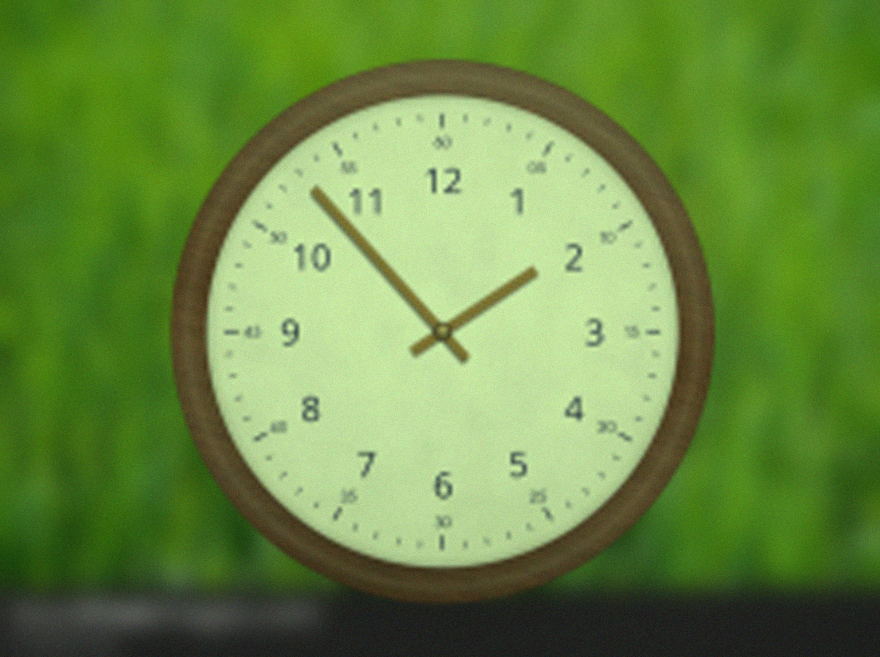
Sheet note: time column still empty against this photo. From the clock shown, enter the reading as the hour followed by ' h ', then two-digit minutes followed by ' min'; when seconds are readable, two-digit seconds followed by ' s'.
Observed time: 1 h 53 min
